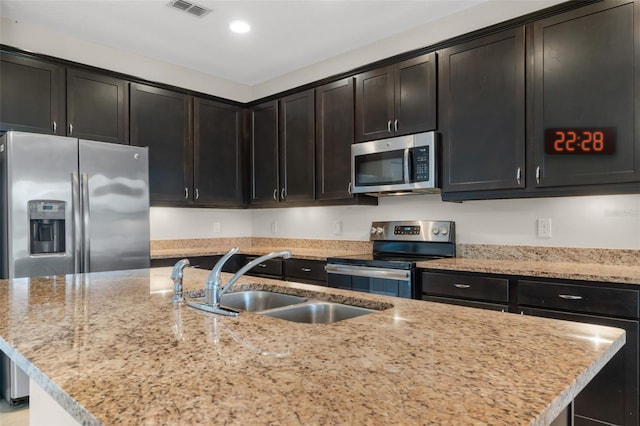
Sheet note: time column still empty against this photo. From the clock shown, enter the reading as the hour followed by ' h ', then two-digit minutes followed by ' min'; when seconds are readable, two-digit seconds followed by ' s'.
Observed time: 22 h 28 min
